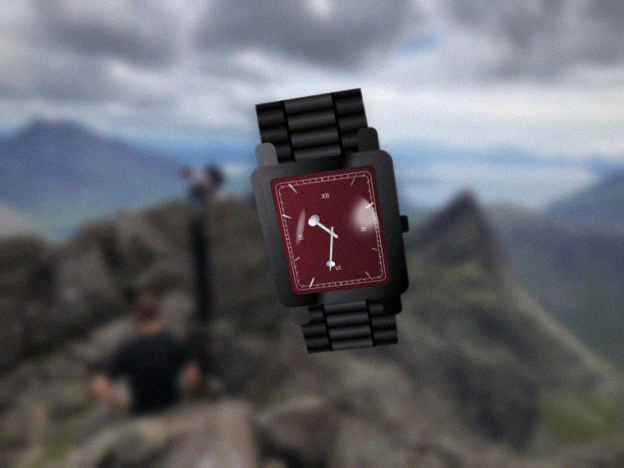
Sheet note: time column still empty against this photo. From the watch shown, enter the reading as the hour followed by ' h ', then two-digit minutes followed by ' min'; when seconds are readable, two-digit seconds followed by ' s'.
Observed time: 10 h 32 min
